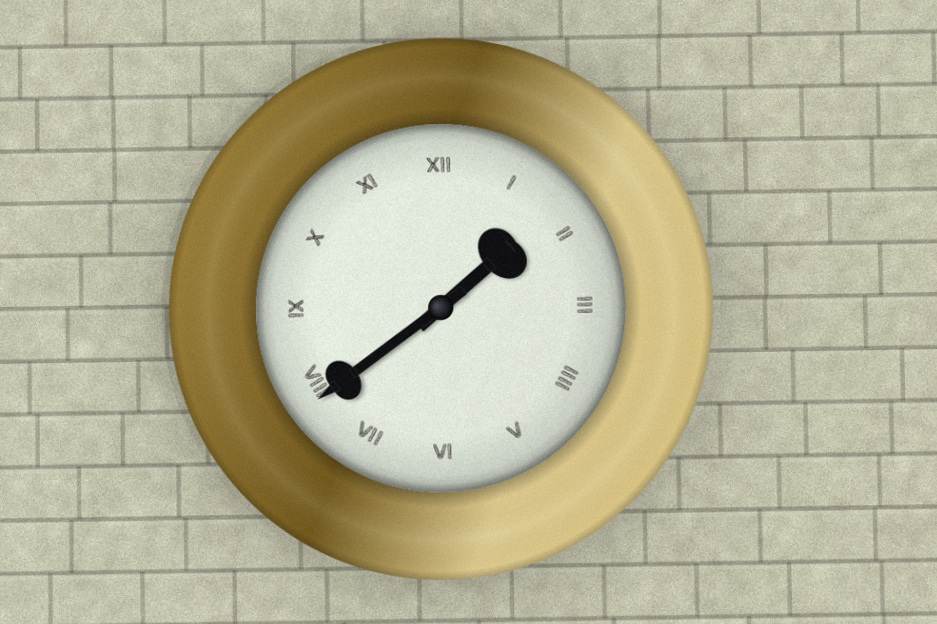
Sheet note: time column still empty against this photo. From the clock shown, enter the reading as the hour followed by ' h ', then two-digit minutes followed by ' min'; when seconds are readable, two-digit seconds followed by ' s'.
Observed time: 1 h 39 min
